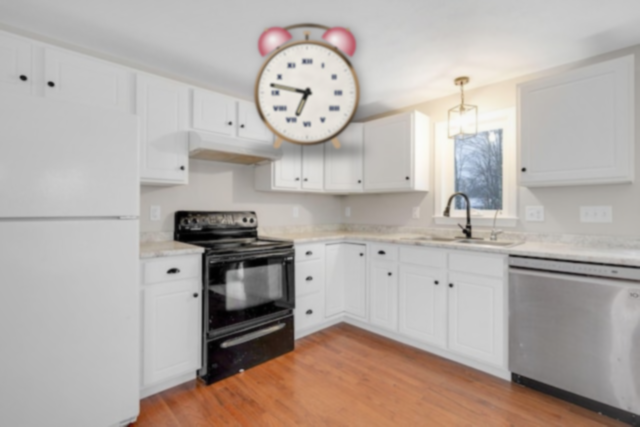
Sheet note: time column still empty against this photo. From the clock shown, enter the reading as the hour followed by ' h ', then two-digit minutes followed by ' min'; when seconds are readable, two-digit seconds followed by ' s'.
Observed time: 6 h 47 min
